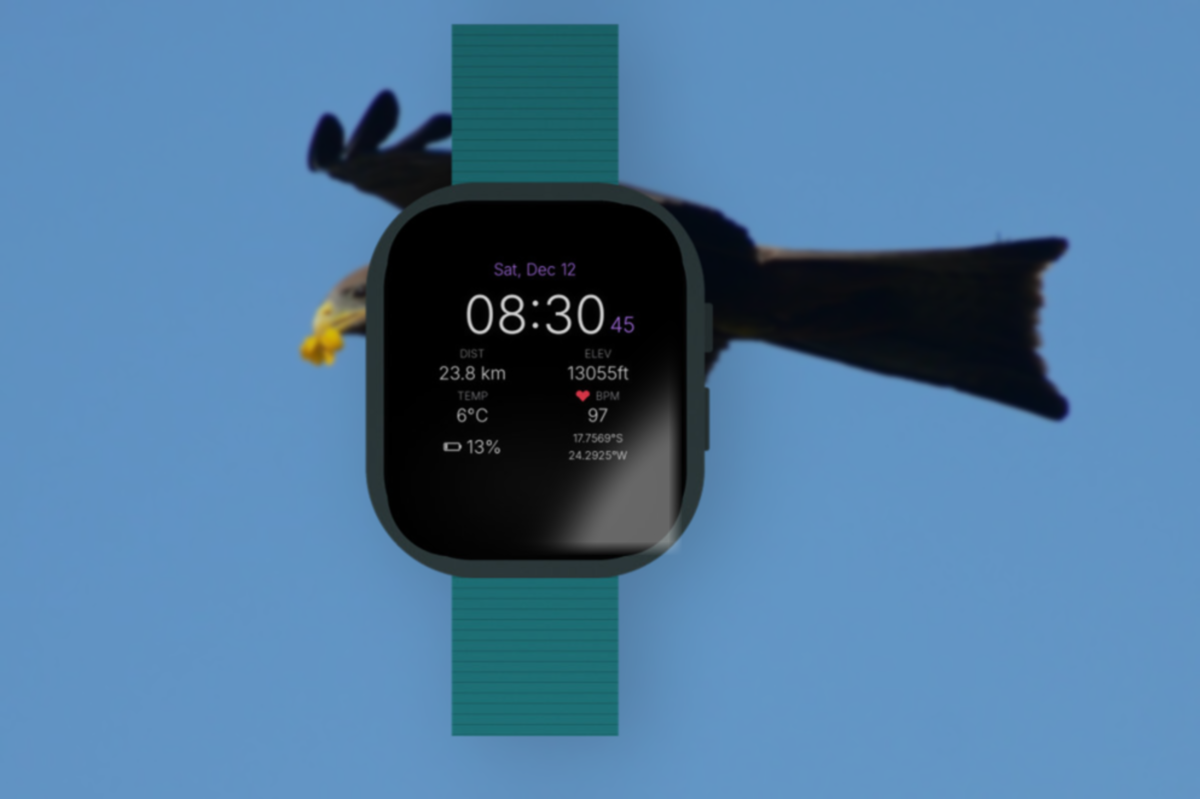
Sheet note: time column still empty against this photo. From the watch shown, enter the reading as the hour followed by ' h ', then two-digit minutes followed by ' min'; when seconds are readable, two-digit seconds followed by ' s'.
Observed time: 8 h 30 min 45 s
